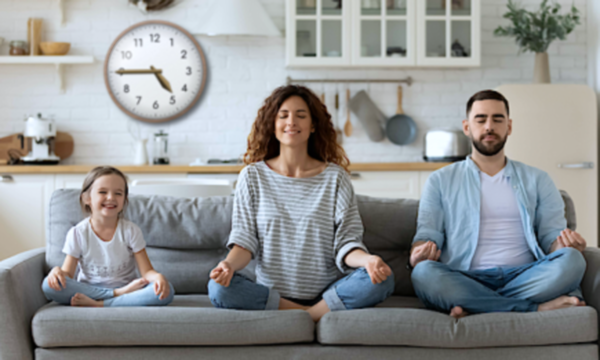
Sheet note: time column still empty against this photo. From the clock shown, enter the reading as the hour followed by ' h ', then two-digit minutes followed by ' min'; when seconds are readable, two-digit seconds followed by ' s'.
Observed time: 4 h 45 min
